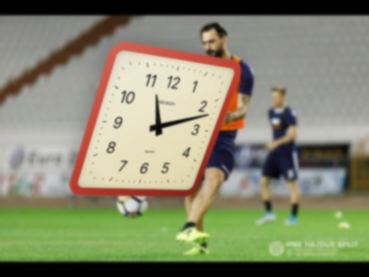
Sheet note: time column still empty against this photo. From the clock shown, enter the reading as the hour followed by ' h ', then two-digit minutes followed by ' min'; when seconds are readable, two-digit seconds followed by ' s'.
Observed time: 11 h 12 min
